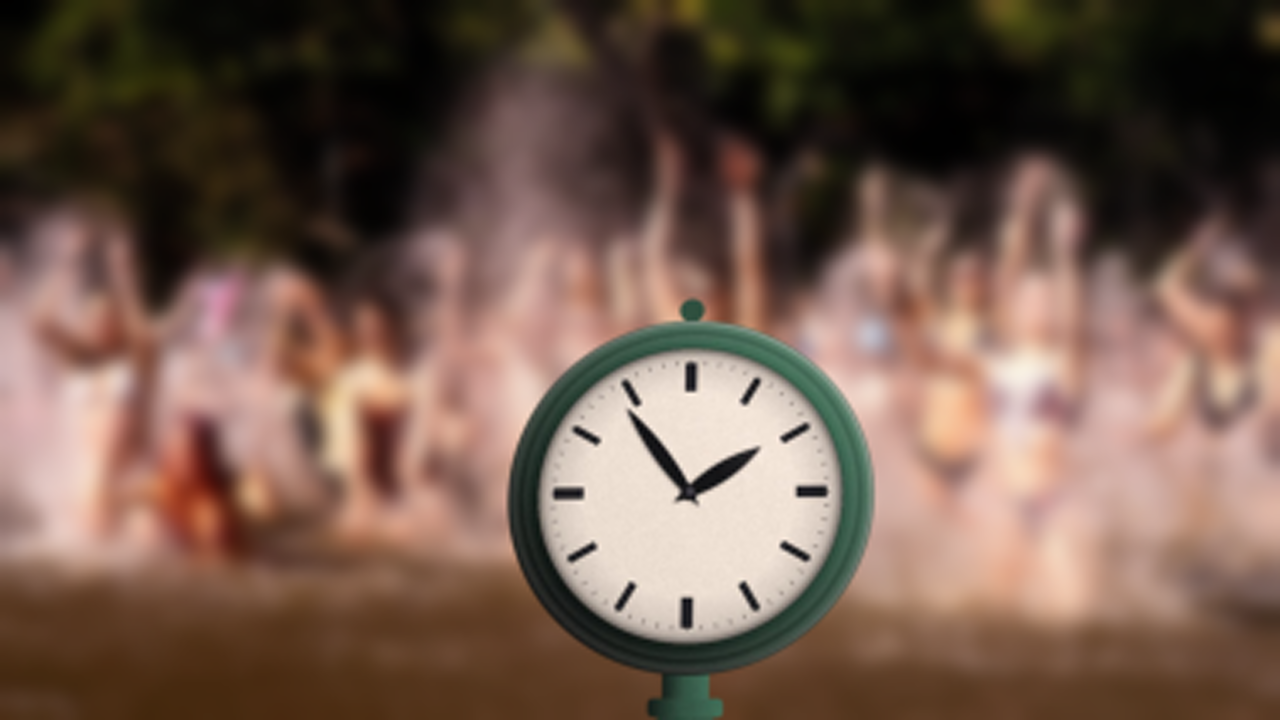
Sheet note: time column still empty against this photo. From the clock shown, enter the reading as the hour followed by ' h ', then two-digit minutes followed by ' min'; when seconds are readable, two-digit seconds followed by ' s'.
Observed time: 1 h 54 min
